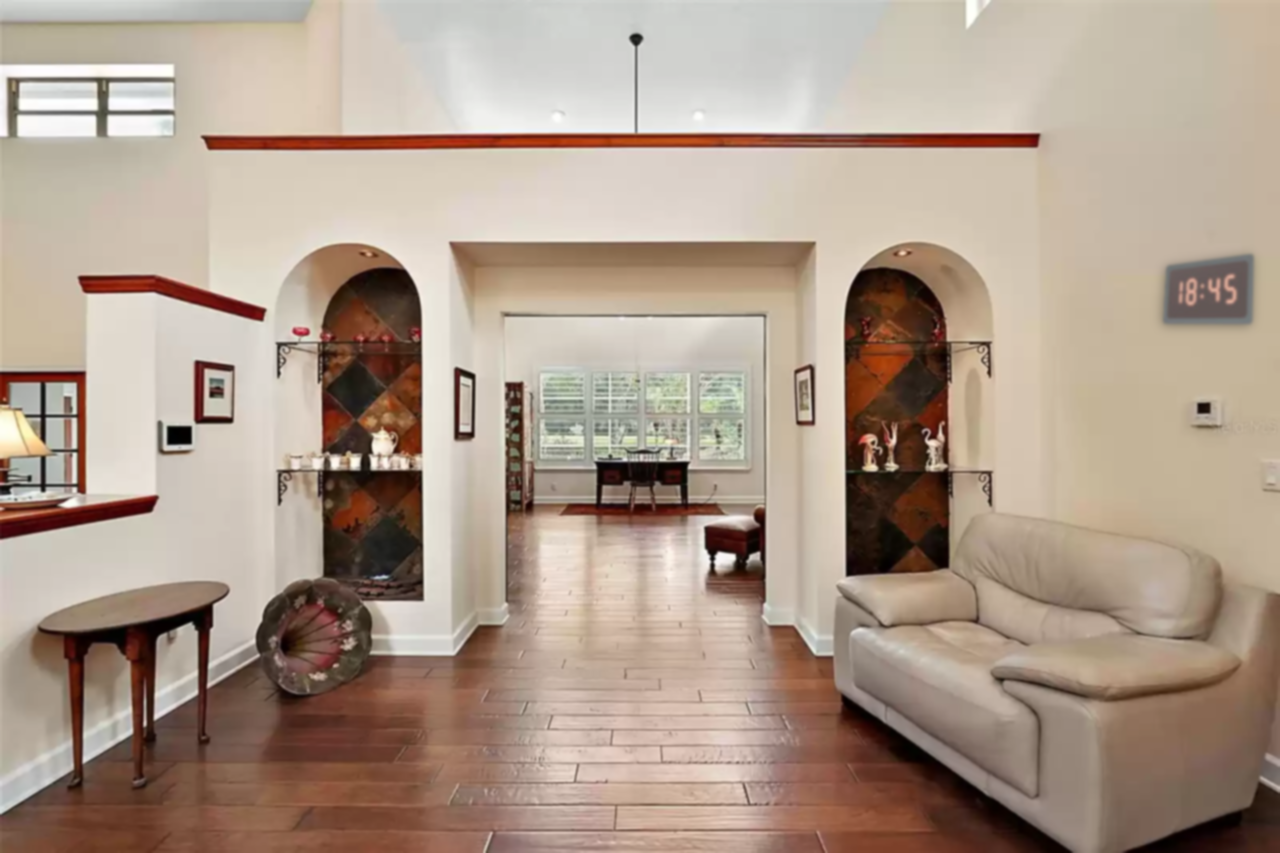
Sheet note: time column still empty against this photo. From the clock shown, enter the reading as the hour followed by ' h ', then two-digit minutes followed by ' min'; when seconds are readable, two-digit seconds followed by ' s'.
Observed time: 18 h 45 min
